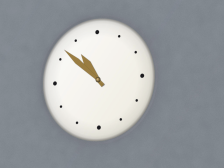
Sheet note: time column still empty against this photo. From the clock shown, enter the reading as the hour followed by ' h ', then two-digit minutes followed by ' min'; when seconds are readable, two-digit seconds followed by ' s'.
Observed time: 10 h 52 min
